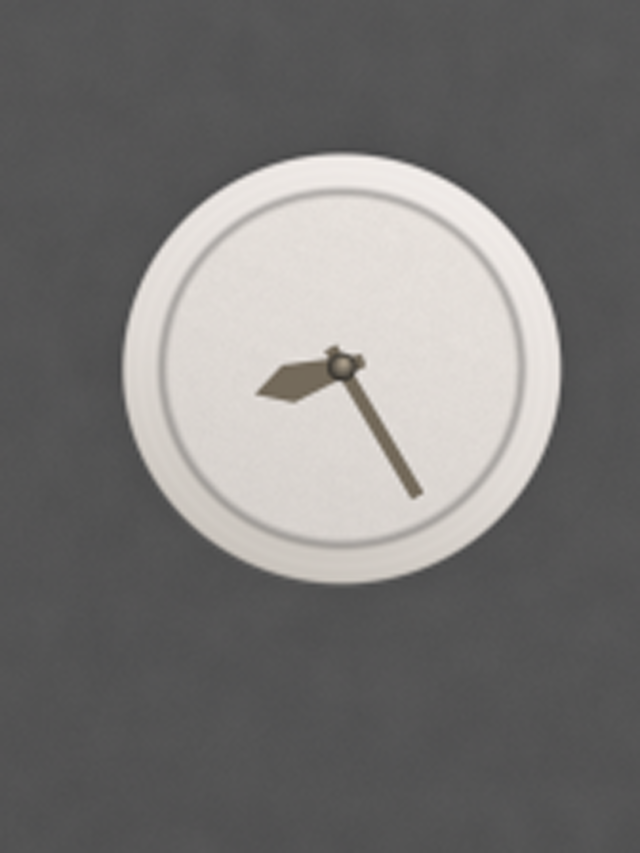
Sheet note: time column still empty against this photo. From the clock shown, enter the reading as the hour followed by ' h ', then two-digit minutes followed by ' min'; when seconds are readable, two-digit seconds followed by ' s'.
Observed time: 8 h 25 min
